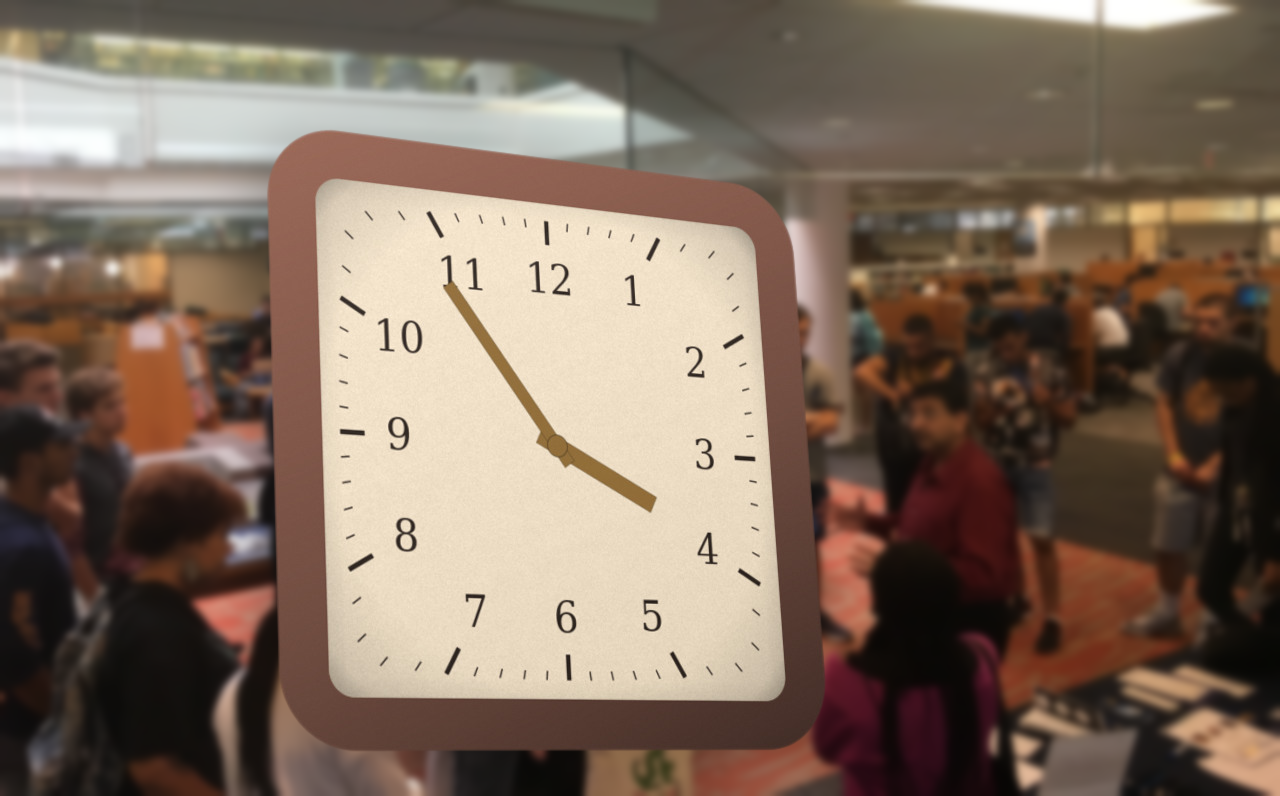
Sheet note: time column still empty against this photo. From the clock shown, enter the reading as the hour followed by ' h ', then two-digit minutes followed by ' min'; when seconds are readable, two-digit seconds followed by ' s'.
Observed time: 3 h 54 min
